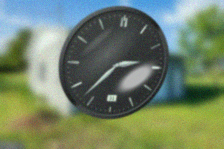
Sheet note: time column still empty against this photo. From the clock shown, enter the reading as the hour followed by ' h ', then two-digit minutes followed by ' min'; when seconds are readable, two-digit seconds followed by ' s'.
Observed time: 2 h 37 min
